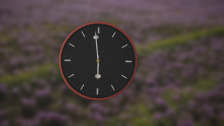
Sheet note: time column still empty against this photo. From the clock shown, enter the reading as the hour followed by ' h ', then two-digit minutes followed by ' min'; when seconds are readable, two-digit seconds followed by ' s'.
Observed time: 5 h 59 min
